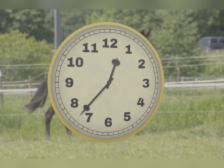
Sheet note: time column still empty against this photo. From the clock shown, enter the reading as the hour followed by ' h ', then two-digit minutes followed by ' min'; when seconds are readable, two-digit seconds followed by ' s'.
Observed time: 12 h 37 min
